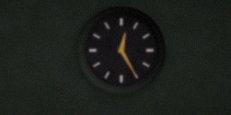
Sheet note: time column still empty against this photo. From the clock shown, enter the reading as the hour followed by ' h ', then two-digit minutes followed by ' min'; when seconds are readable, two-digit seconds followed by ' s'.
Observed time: 12 h 25 min
